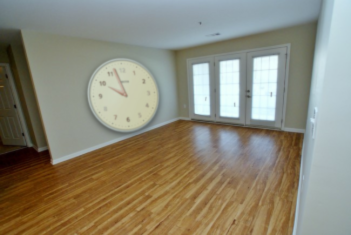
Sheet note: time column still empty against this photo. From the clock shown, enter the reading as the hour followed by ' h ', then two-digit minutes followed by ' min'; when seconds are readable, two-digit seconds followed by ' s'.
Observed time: 9 h 57 min
